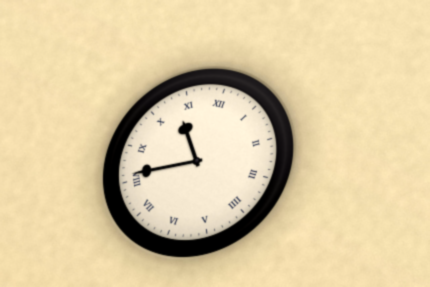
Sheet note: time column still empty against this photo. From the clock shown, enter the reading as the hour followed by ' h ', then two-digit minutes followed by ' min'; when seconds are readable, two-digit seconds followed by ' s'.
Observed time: 10 h 41 min
